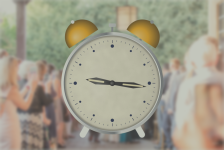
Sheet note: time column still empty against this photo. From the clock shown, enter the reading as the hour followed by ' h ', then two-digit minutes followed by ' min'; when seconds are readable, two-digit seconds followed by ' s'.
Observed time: 9 h 16 min
